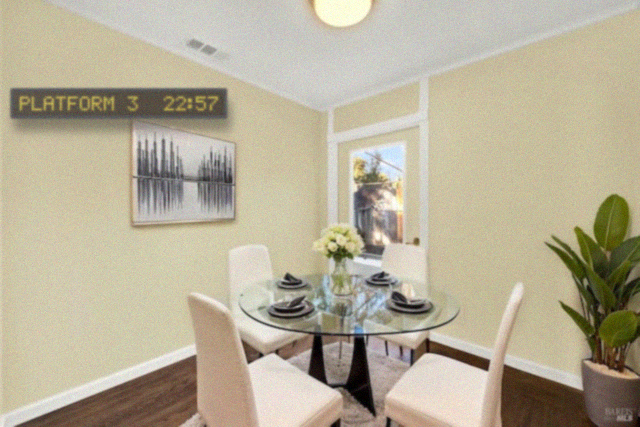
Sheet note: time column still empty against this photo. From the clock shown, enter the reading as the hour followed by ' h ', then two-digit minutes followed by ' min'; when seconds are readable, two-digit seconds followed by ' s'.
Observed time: 22 h 57 min
